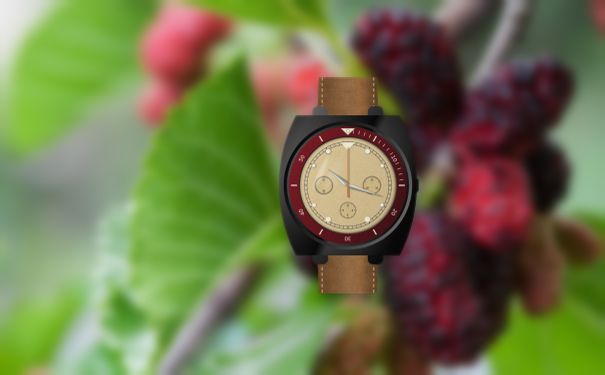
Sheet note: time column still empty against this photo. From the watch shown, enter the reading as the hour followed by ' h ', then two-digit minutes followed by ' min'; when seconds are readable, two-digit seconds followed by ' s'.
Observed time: 10 h 18 min
